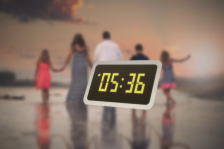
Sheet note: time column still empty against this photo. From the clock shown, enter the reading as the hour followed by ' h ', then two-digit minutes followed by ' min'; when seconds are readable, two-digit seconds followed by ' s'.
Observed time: 5 h 36 min
